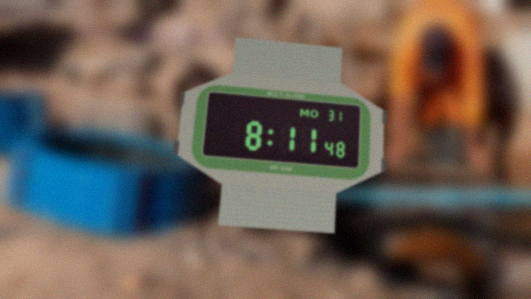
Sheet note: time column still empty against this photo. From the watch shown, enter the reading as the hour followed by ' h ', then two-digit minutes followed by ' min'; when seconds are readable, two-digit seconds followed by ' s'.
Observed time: 8 h 11 min 48 s
